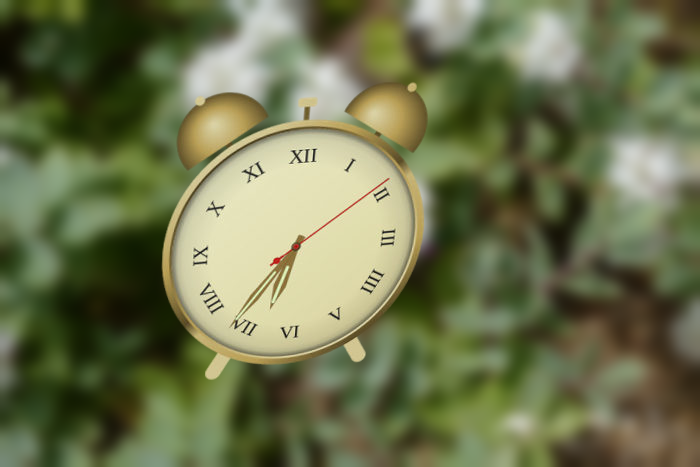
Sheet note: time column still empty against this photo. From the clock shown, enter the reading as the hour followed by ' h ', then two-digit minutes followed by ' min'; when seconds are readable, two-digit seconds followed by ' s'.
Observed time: 6 h 36 min 09 s
